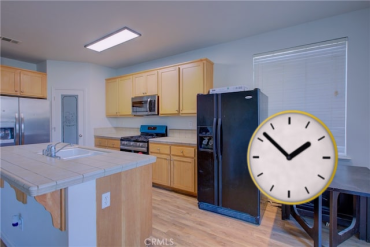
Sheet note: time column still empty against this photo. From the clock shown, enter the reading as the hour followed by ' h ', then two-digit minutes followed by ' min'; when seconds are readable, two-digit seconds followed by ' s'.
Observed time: 1 h 52 min
